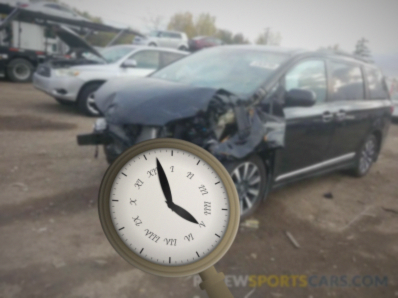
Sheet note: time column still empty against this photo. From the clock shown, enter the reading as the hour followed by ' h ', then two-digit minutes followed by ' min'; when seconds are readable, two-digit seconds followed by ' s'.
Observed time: 5 h 02 min
